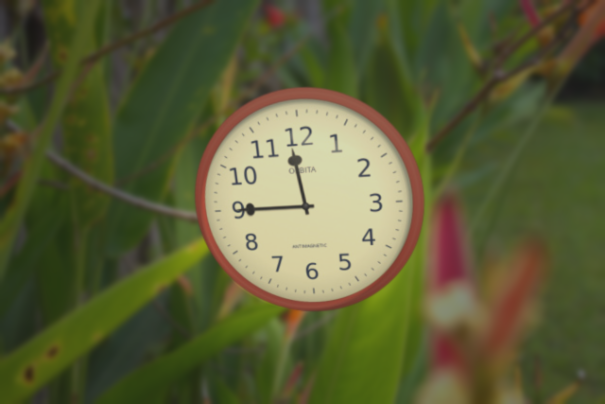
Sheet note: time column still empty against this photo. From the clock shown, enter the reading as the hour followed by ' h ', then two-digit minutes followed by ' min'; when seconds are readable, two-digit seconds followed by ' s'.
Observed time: 11 h 45 min
